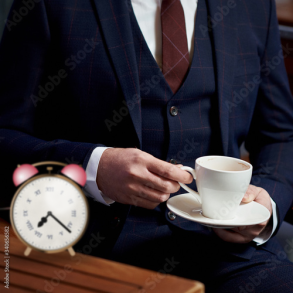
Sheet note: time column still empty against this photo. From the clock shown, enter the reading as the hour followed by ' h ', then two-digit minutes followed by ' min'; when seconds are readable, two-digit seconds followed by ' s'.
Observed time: 7 h 22 min
